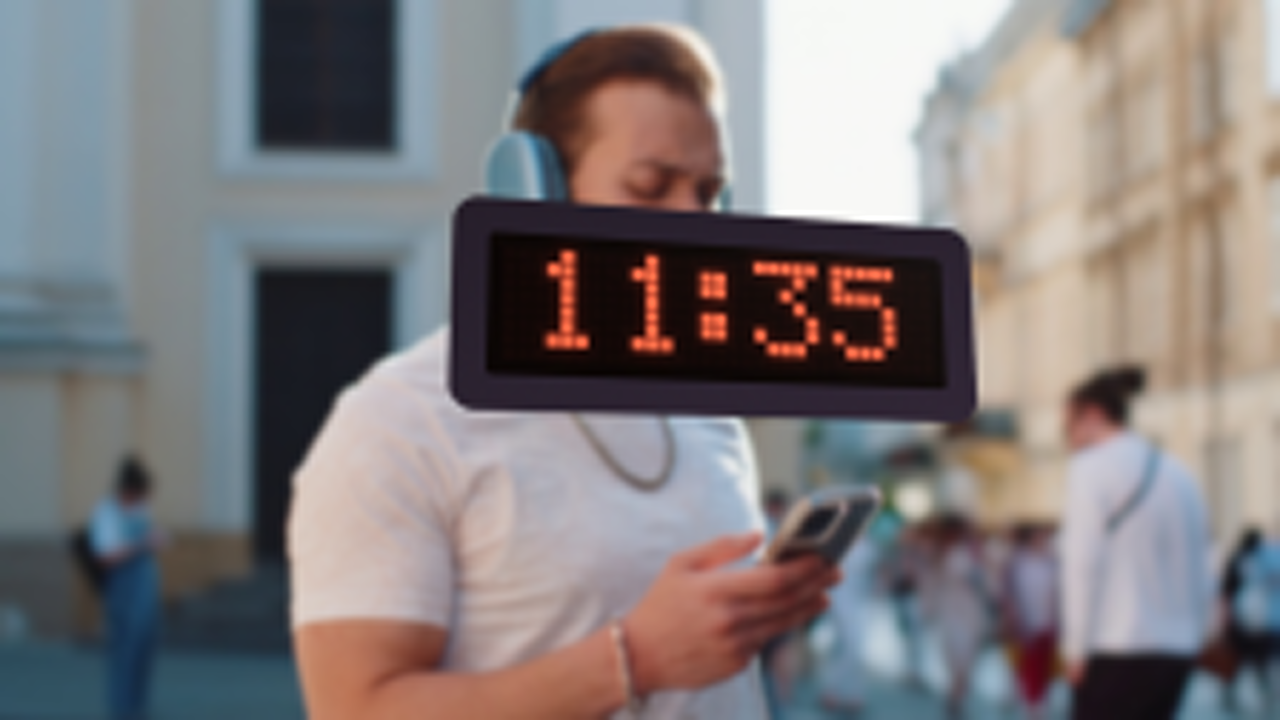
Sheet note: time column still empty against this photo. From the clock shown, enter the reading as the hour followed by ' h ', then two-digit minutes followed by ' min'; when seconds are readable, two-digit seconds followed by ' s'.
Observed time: 11 h 35 min
